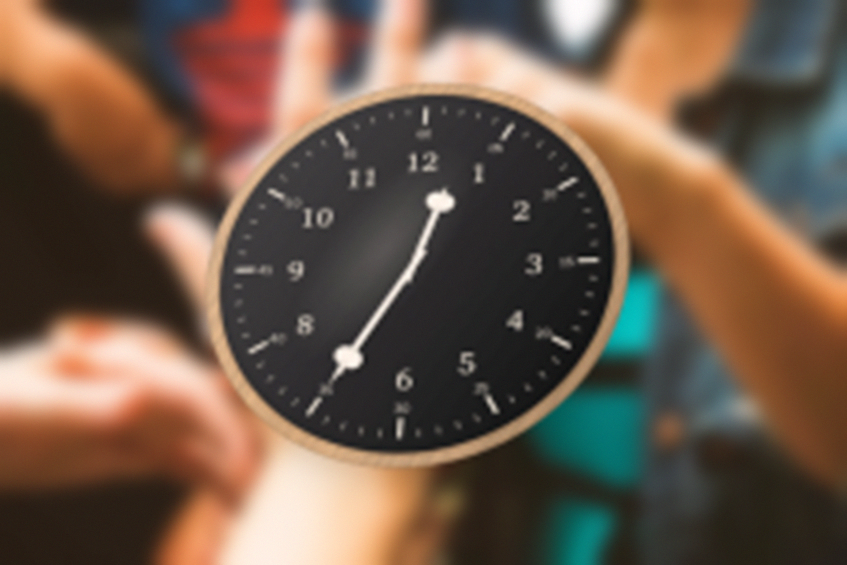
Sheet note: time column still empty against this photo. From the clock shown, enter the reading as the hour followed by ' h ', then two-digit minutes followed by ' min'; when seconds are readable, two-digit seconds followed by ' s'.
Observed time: 12 h 35 min
